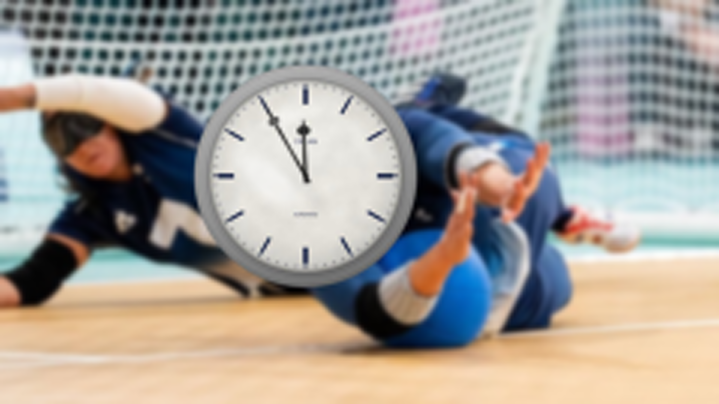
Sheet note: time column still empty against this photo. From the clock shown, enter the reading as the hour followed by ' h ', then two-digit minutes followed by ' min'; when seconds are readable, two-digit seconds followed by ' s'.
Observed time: 11 h 55 min
